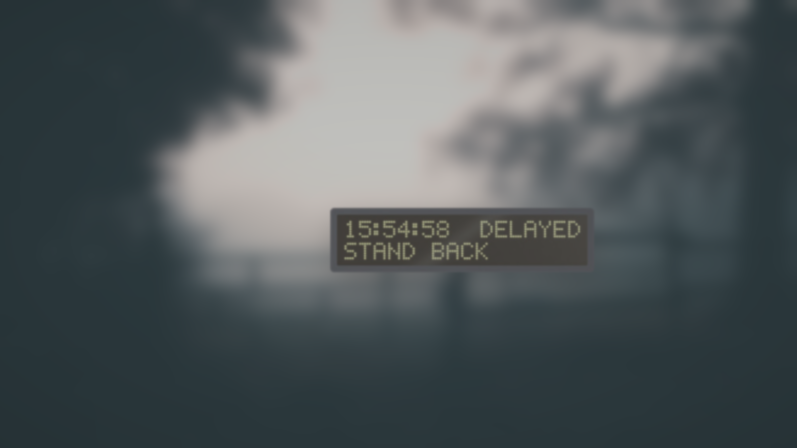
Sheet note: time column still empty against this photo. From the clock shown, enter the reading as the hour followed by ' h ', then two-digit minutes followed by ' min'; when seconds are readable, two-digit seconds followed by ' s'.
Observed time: 15 h 54 min 58 s
